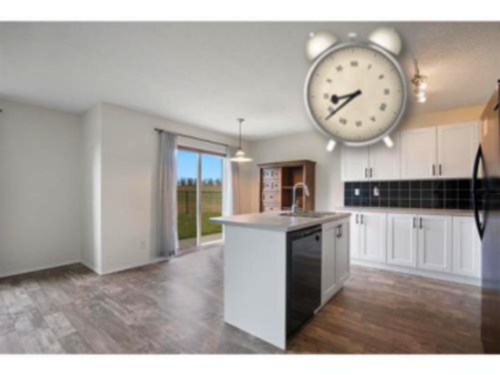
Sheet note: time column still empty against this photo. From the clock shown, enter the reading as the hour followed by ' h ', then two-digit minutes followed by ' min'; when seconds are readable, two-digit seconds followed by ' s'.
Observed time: 8 h 39 min
